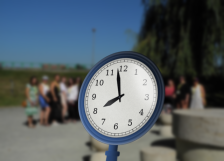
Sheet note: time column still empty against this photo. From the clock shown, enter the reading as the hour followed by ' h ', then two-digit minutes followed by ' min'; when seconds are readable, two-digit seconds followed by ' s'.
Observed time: 7 h 58 min
